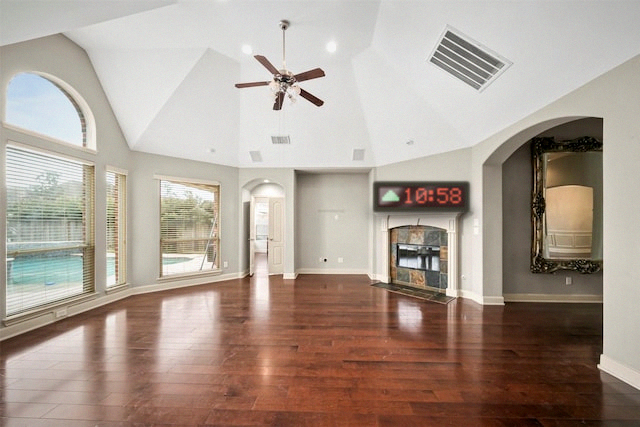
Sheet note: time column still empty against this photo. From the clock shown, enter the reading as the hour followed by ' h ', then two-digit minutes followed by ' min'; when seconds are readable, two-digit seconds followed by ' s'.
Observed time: 10 h 58 min
